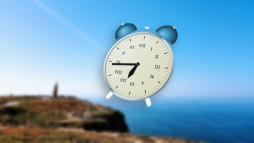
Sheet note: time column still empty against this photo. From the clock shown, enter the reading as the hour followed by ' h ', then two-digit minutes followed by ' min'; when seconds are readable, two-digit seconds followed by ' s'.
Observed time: 6 h 44 min
